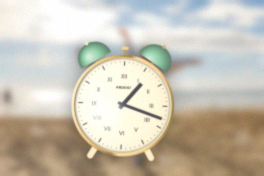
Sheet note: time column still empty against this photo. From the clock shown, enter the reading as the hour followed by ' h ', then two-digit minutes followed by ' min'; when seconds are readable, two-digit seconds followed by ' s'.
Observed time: 1 h 18 min
